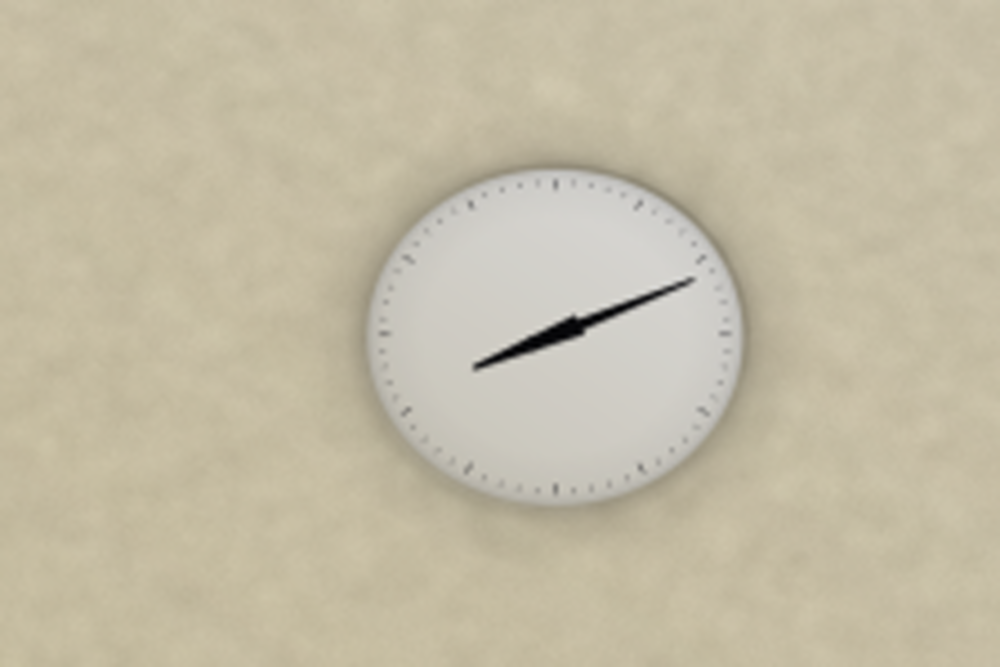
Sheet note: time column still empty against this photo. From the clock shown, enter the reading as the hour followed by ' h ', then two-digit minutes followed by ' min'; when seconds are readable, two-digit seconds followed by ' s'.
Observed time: 8 h 11 min
